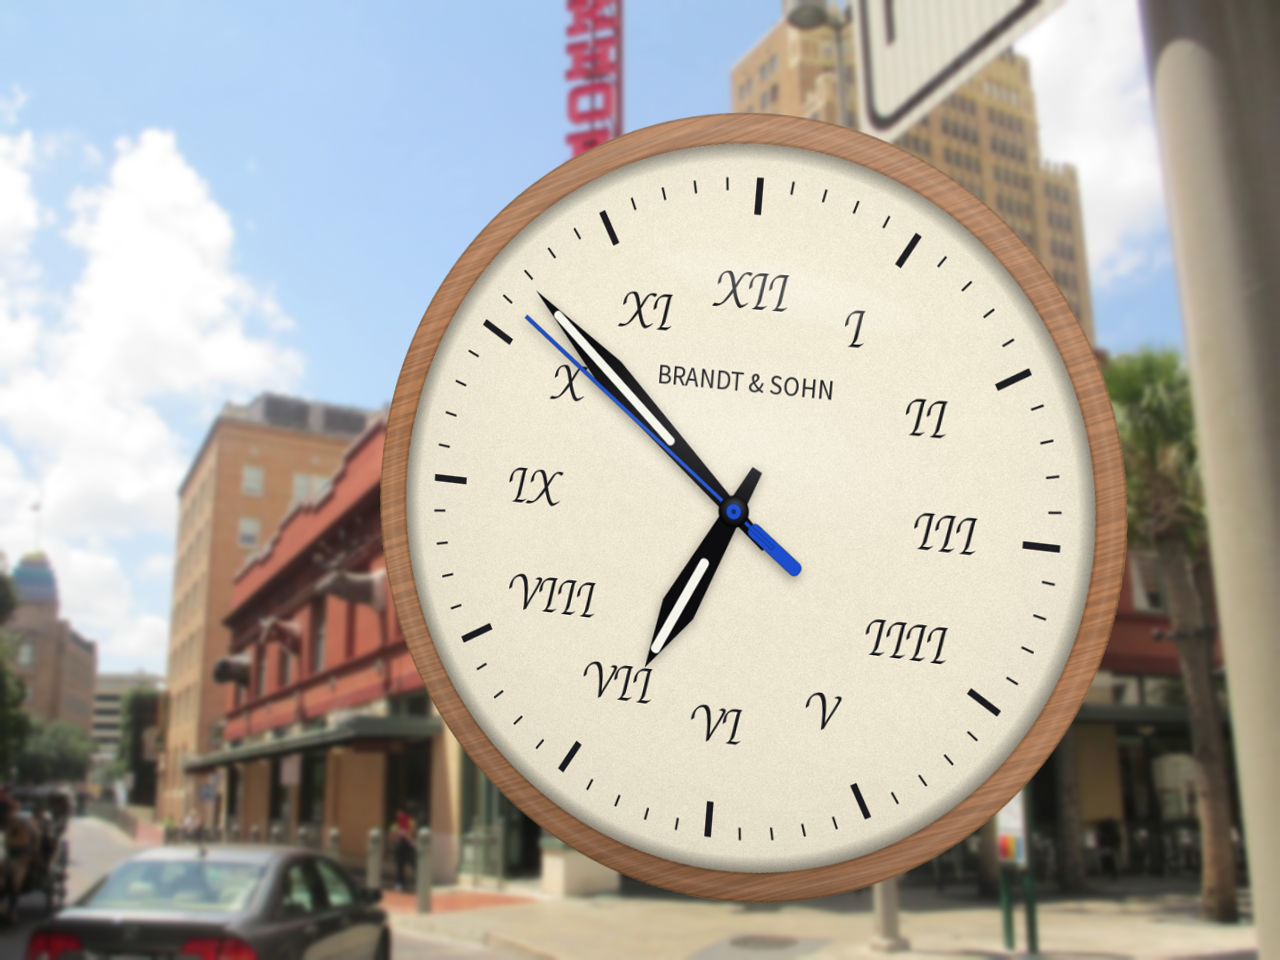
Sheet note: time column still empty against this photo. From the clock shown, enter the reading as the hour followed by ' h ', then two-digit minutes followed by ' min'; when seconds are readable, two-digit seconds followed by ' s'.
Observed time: 6 h 51 min 51 s
